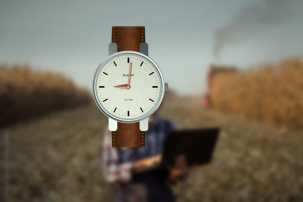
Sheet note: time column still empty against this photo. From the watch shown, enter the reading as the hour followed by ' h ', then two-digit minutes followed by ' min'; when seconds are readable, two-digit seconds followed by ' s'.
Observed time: 9 h 01 min
